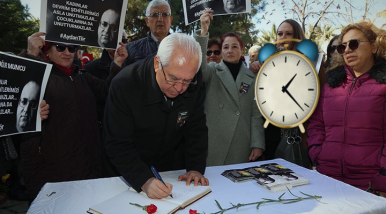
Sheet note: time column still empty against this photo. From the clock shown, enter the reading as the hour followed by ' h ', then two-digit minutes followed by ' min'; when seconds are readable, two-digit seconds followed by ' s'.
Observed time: 1 h 22 min
